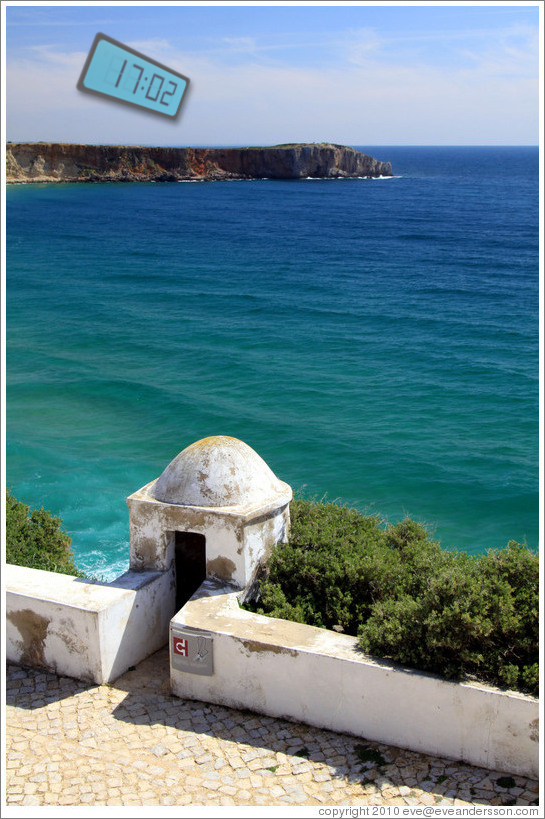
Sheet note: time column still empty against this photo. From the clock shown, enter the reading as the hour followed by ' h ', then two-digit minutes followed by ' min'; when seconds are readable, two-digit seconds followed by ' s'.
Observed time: 17 h 02 min
